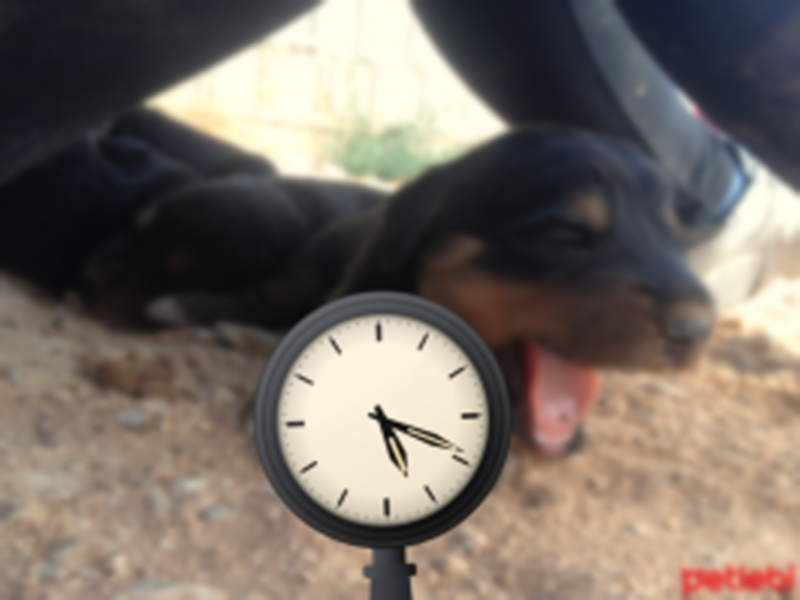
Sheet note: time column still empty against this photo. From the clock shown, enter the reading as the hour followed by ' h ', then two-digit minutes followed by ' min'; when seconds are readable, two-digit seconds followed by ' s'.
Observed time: 5 h 19 min
